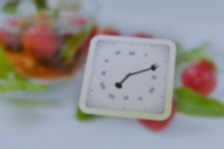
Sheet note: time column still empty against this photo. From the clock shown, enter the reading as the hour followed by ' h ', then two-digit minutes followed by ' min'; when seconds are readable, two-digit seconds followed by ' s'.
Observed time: 7 h 11 min
